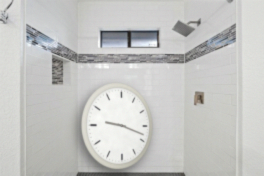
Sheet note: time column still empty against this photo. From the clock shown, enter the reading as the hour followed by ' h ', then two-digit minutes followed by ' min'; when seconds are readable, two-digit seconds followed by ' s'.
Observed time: 9 h 18 min
